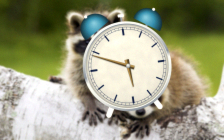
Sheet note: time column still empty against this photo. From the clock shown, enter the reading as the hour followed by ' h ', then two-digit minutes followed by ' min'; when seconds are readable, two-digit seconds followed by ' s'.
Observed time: 5 h 49 min
